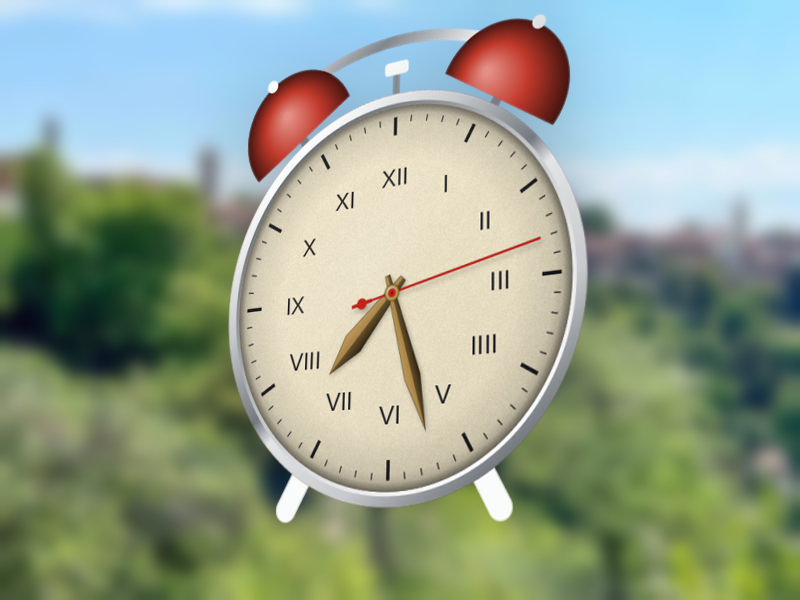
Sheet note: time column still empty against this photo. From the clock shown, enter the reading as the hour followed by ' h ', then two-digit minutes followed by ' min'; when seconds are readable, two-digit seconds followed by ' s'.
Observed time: 7 h 27 min 13 s
